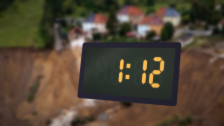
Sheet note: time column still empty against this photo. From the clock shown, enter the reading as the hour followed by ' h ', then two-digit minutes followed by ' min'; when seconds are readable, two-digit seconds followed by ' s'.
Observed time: 1 h 12 min
